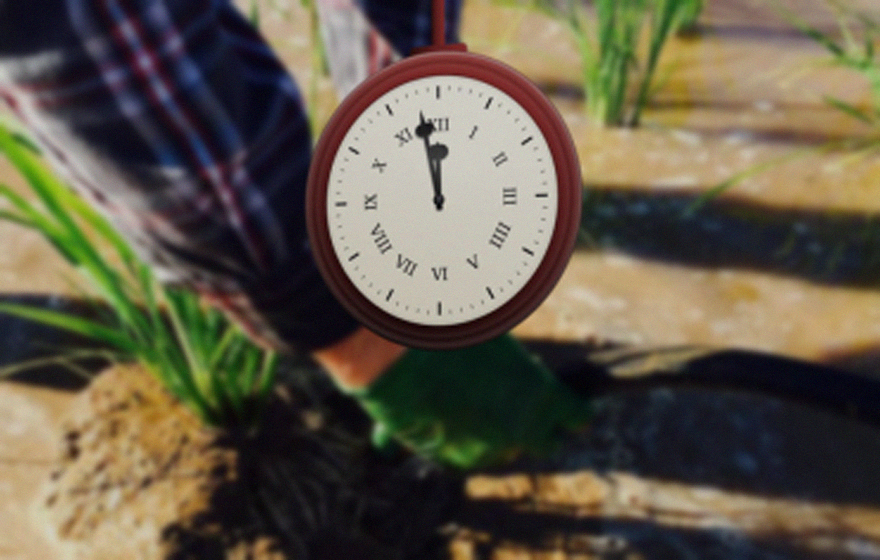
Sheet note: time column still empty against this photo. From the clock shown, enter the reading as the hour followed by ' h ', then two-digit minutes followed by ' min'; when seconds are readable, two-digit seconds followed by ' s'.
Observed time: 11 h 58 min
